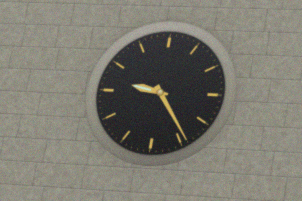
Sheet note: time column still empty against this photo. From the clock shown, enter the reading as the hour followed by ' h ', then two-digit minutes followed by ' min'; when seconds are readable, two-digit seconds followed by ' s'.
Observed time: 9 h 24 min
